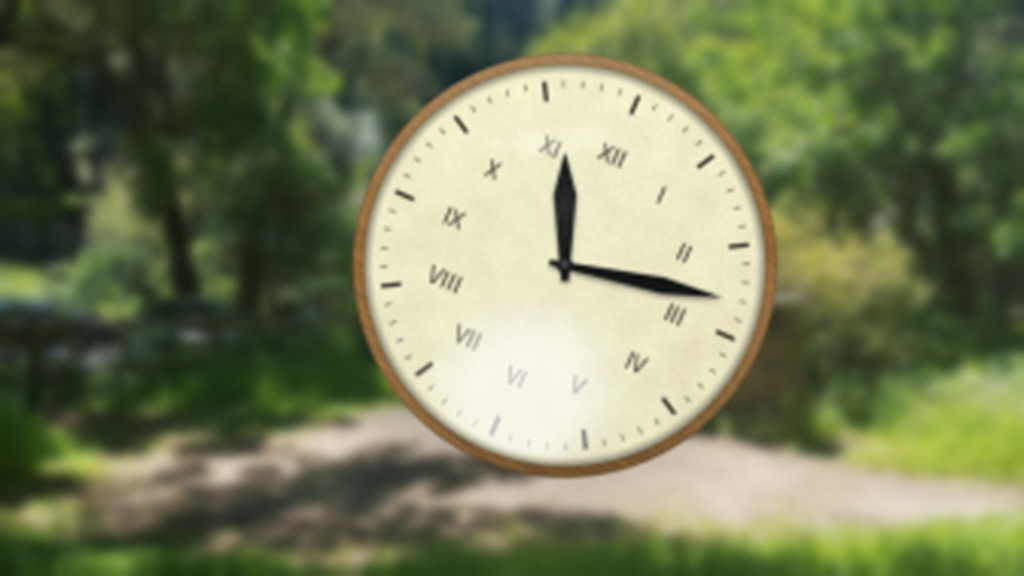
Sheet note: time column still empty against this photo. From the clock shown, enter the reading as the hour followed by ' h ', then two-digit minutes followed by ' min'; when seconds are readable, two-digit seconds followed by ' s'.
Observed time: 11 h 13 min
